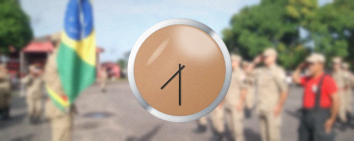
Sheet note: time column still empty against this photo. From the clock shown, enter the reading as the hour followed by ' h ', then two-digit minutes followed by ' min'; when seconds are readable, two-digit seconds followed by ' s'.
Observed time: 7 h 30 min
